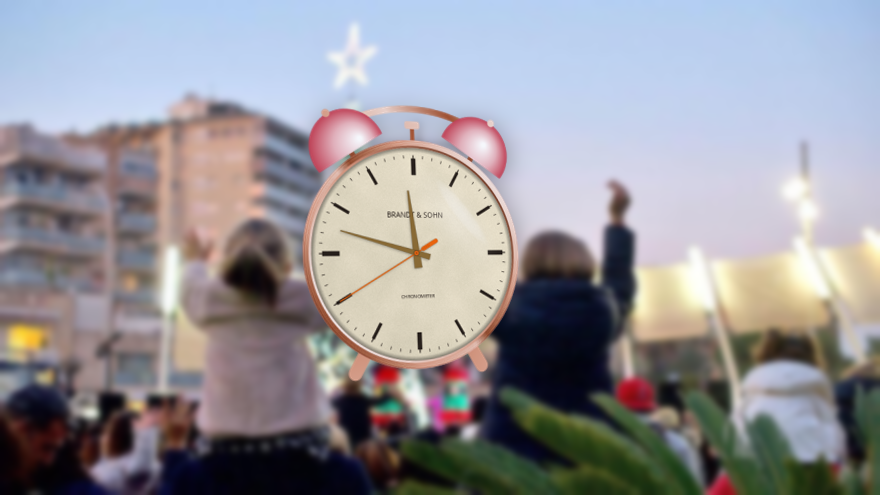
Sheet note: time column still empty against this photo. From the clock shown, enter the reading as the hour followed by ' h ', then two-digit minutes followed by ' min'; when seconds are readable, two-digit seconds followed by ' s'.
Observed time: 11 h 47 min 40 s
